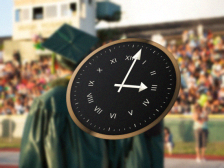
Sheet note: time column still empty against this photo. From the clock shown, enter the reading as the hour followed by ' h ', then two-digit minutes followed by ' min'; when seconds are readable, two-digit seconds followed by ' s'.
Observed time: 3 h 02 min
